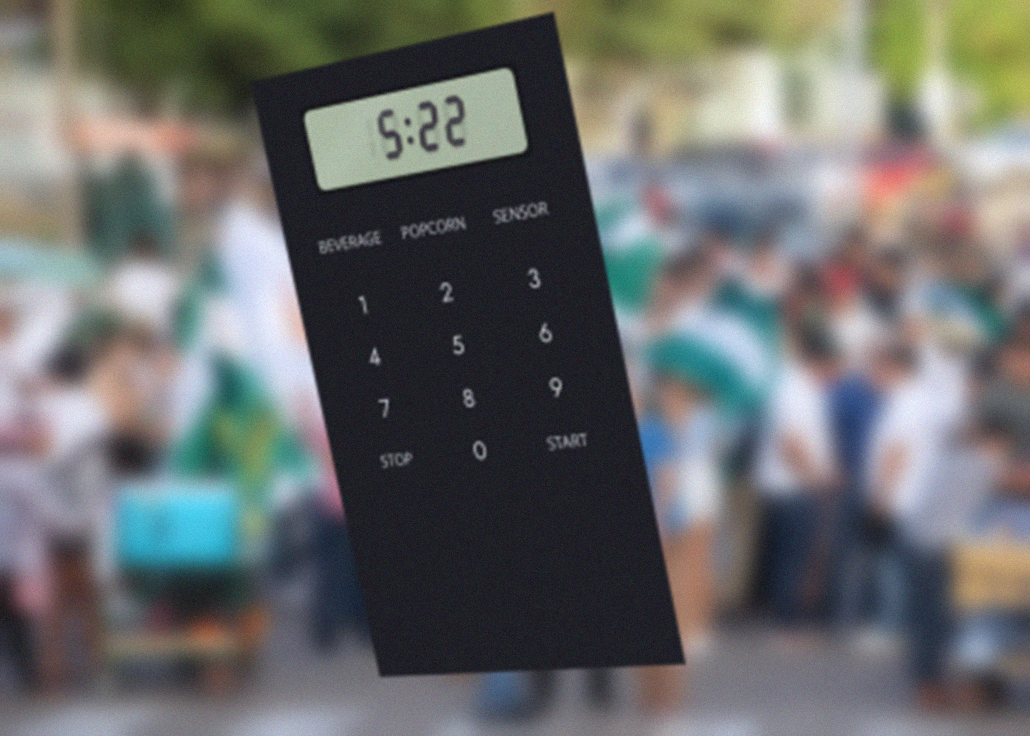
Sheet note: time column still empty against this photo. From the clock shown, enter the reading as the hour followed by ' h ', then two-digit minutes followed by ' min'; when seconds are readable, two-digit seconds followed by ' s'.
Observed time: 5 h 22 min
